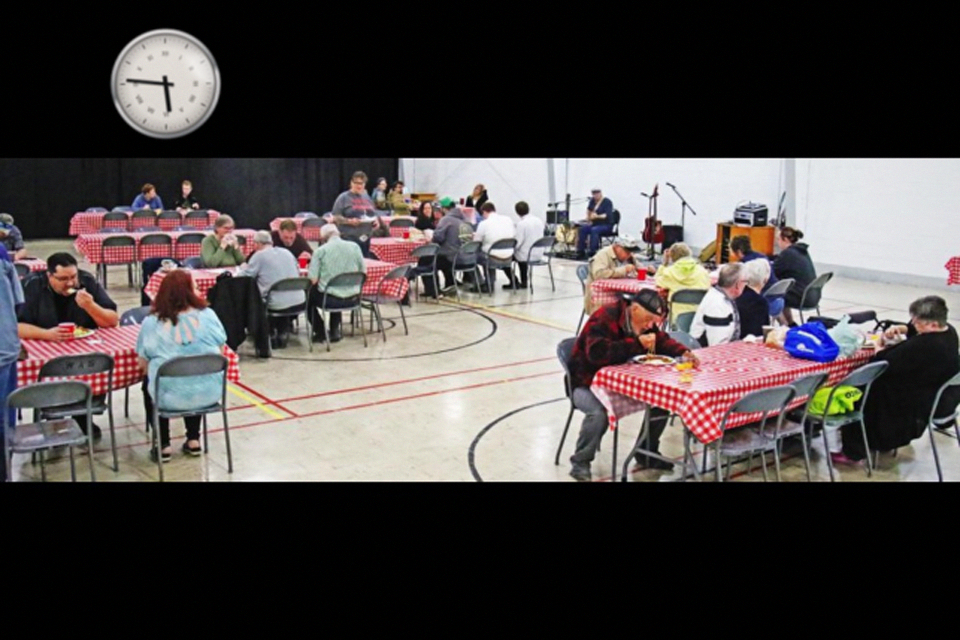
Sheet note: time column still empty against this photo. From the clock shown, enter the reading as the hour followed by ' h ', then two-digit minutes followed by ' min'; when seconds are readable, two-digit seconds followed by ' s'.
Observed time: 5 h 46 min
